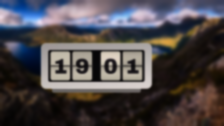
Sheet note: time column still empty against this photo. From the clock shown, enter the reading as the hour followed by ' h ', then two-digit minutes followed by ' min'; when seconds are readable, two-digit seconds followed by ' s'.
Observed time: 19 h 01 min
